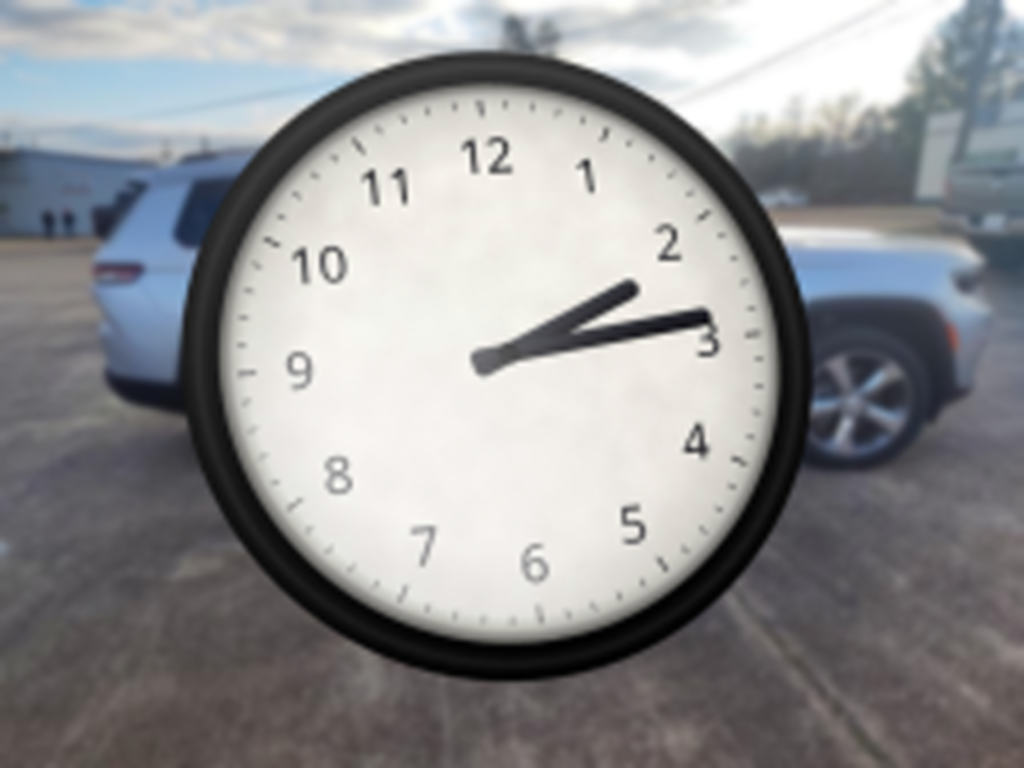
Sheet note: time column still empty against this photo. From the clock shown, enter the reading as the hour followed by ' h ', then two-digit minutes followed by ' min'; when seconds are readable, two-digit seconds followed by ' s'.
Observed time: 2 h 14 min
